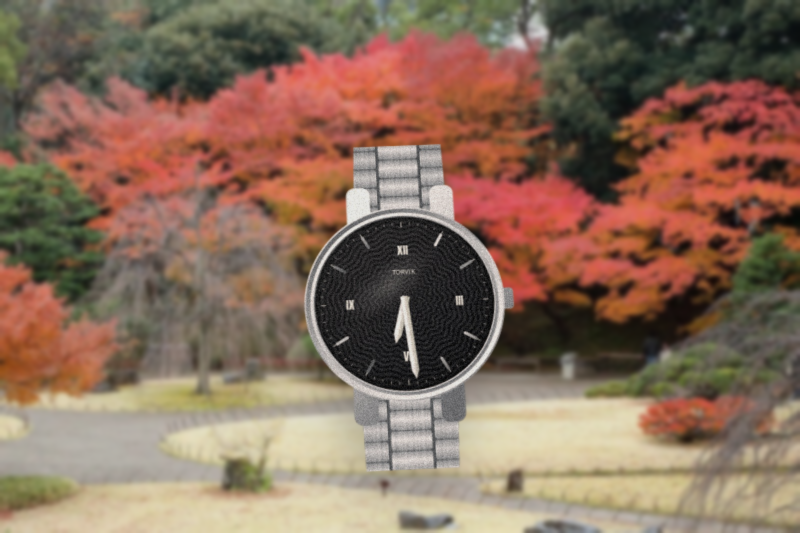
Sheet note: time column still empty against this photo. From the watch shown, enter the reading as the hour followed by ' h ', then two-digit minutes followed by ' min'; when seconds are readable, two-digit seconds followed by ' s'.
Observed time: 6 h 29 min
